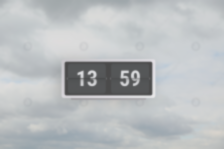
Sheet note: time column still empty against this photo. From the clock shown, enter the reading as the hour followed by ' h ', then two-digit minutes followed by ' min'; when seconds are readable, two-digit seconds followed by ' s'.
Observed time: 13 h 59 min
